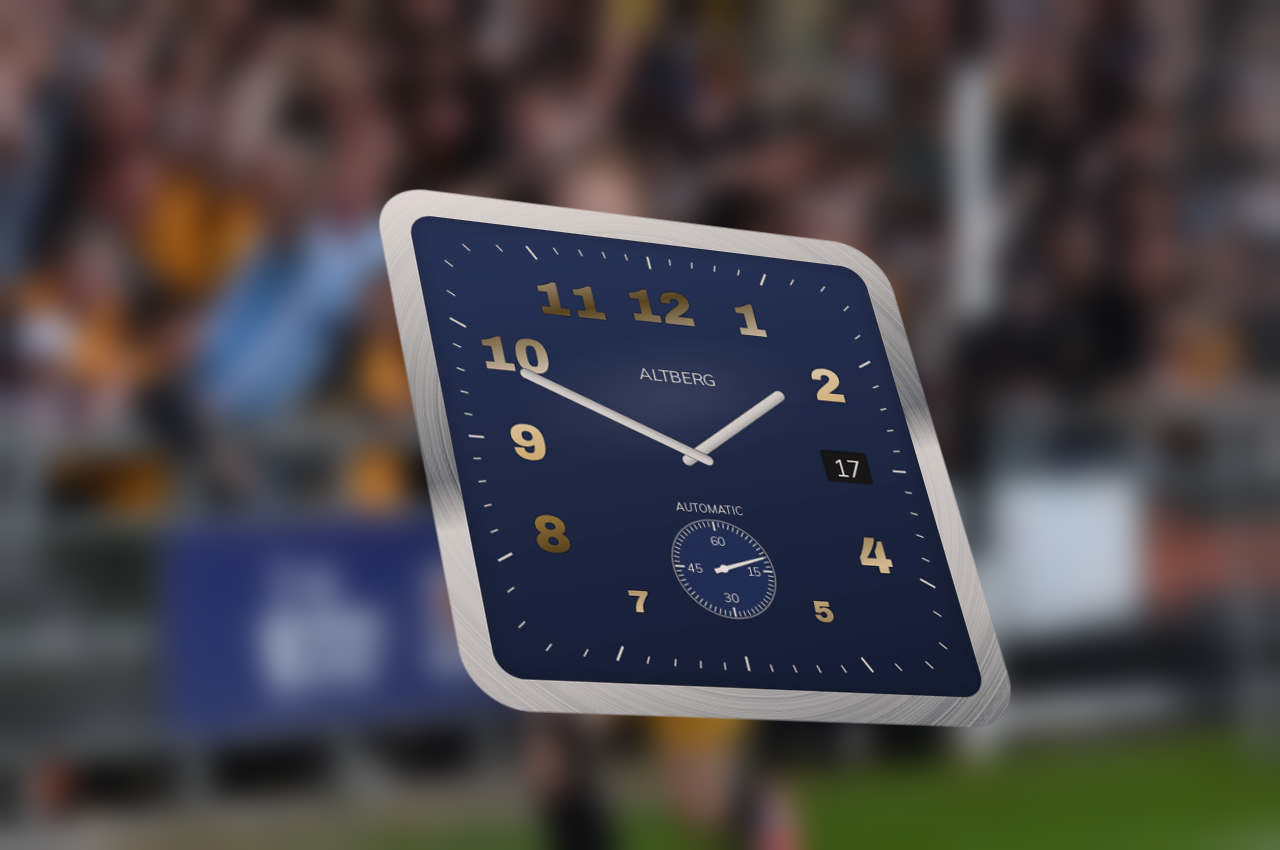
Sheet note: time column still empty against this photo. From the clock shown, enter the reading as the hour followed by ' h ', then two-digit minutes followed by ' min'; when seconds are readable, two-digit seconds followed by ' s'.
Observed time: 1 h 49 min 12 s
